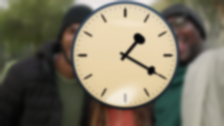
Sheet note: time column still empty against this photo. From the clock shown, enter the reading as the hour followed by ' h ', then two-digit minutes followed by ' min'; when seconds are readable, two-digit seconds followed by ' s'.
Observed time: 1 h 20 min
